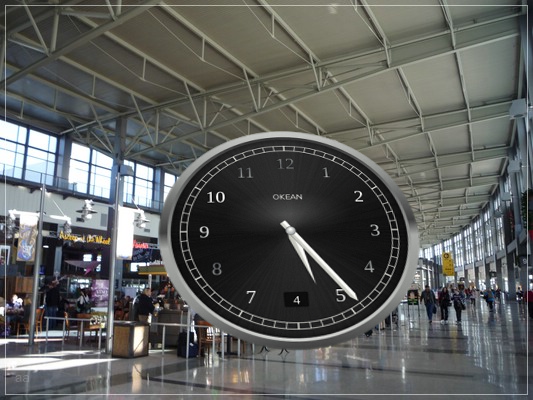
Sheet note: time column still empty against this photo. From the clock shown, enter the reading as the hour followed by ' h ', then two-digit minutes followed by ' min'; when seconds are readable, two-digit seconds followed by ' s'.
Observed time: 5 h 24 min
